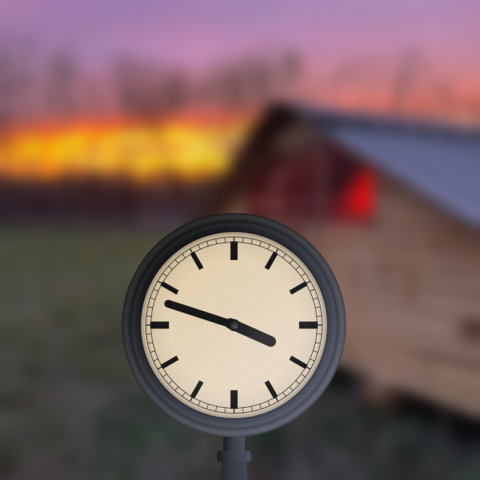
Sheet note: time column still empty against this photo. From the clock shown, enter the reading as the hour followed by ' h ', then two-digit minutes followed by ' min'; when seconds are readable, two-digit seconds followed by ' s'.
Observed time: 3 h 48 min
